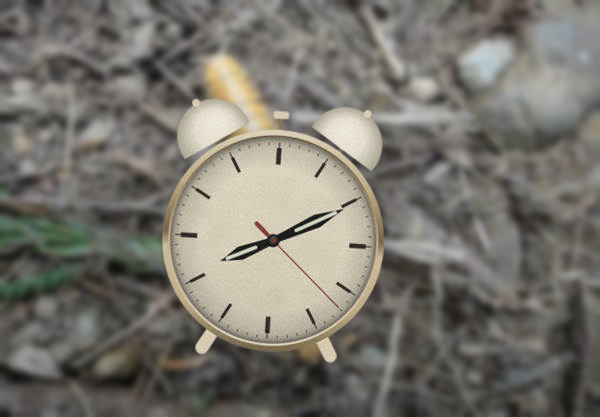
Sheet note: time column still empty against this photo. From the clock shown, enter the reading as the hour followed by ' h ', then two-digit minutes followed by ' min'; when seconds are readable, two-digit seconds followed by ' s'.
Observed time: 8 h 10 min 22 s
